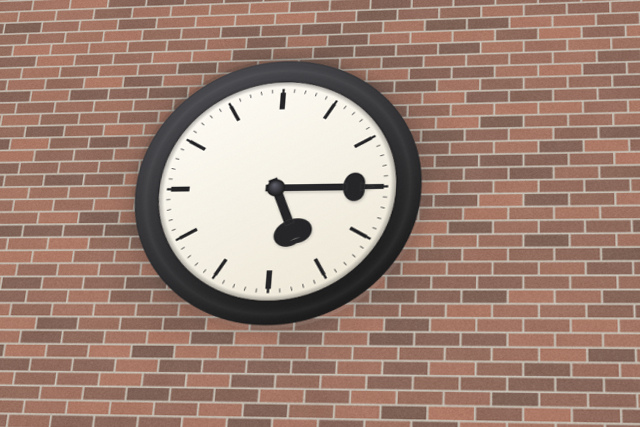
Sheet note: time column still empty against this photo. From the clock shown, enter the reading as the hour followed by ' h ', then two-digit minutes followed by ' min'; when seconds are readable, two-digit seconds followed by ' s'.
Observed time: 5 h 15 min
